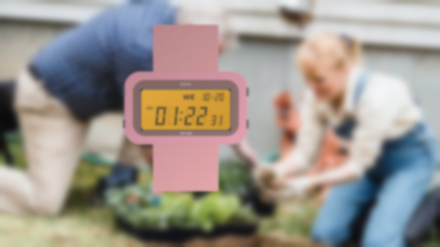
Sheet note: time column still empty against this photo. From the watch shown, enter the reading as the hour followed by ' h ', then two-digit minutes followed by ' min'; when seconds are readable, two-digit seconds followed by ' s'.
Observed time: 1 h 22 min
